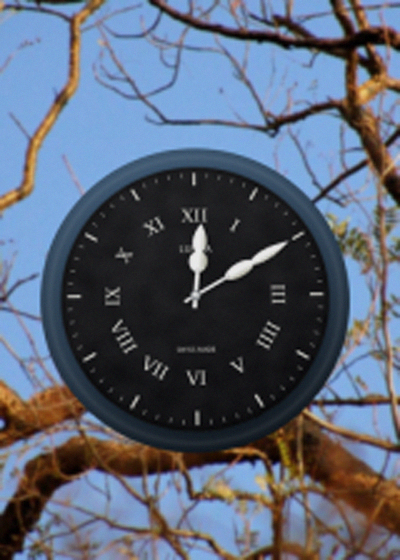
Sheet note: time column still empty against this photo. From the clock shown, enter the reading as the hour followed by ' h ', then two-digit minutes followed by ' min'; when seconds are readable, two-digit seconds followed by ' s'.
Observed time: 12 h 10 min
